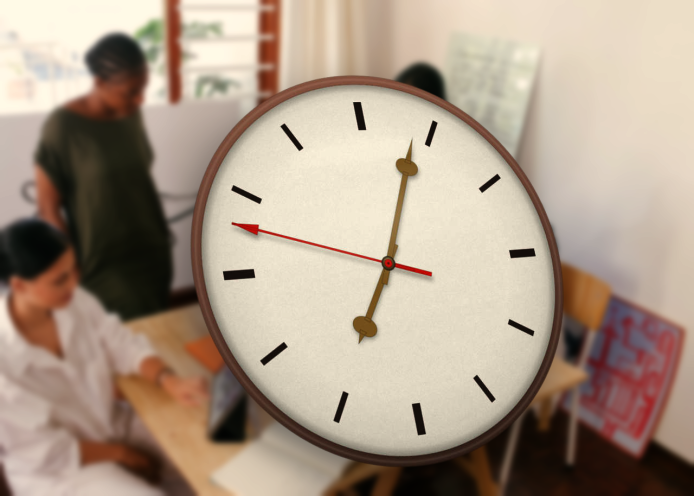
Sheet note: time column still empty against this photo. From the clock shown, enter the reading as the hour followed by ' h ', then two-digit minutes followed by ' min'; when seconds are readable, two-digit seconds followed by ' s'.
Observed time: 7 h 03 min 48 s
